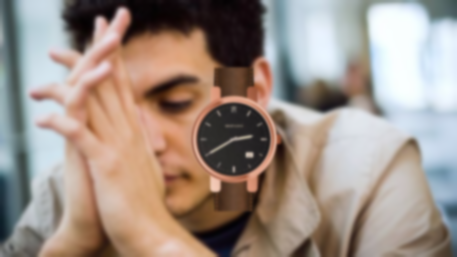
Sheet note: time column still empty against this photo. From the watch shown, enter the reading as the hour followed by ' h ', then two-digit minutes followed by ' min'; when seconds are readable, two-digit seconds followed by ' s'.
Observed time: 2 h 40 min
